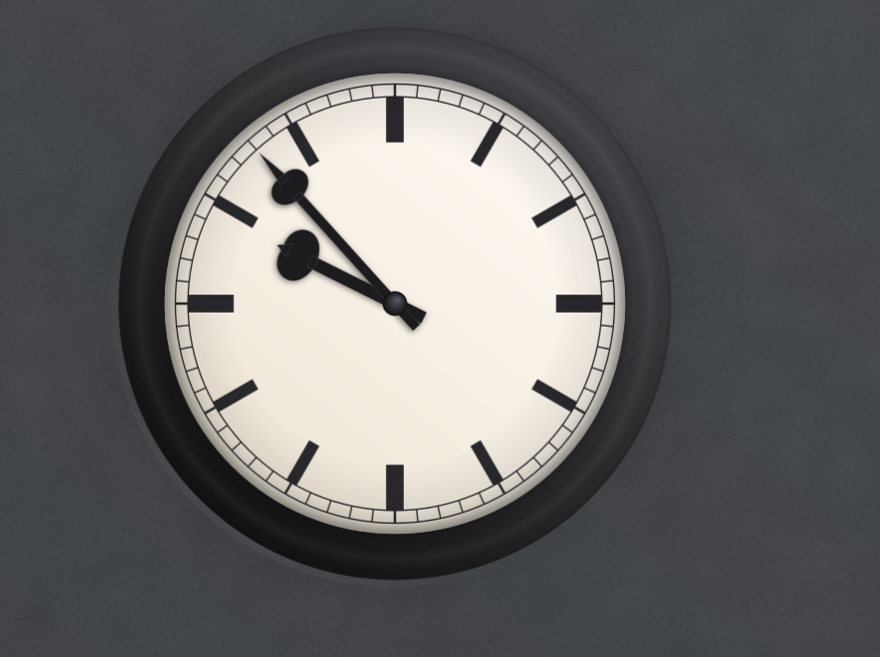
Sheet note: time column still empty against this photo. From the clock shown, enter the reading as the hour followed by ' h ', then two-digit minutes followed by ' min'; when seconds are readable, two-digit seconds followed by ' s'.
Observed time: 9 h 53 min
